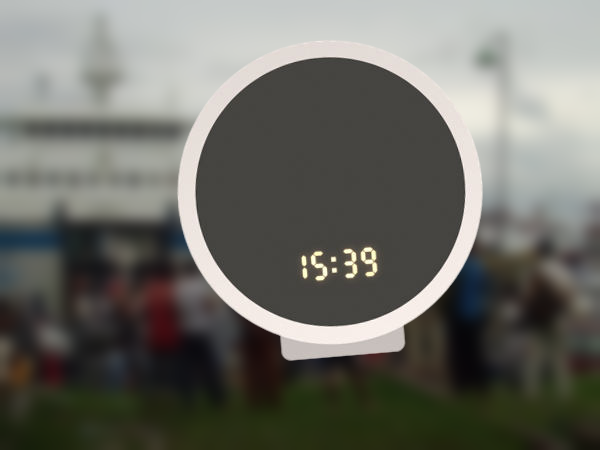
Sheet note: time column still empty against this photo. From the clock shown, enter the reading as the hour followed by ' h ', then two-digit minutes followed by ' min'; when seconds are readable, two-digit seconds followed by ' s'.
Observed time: 15 h 39 min
